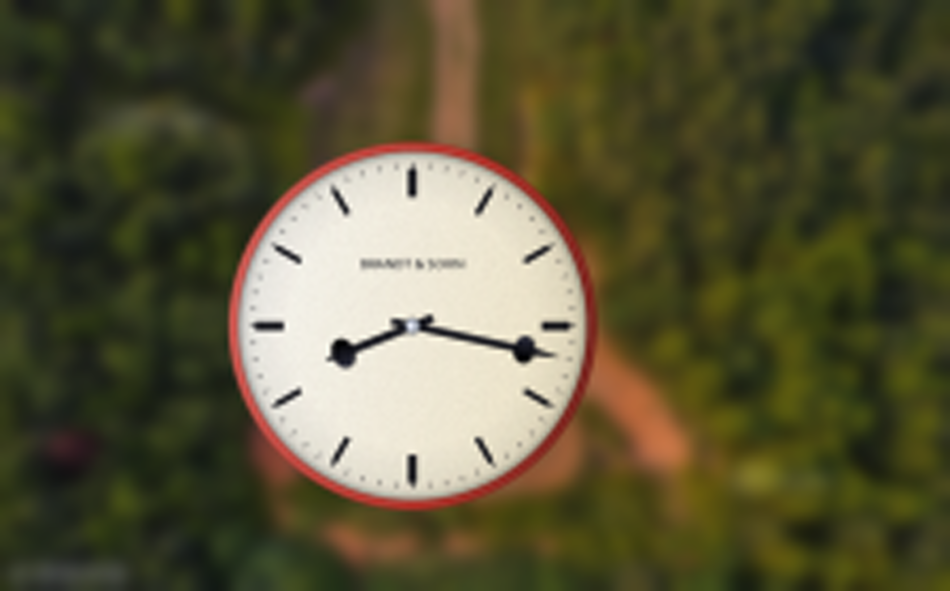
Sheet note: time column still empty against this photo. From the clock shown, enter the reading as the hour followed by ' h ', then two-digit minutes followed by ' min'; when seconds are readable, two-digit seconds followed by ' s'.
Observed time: 8 h 17 min
